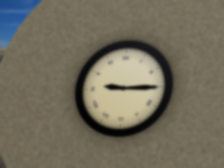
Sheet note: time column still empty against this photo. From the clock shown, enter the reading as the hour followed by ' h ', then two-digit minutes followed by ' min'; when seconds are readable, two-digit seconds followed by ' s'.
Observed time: 9 h 15 min
